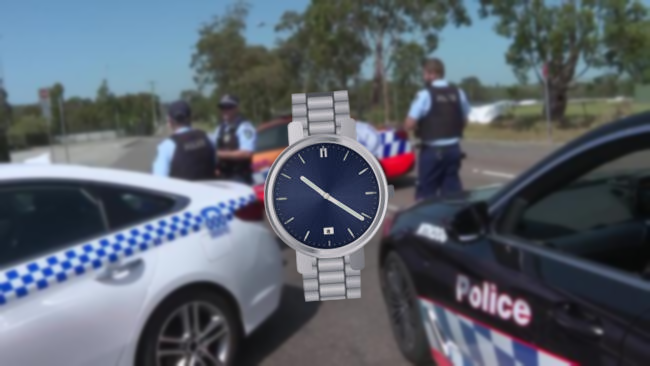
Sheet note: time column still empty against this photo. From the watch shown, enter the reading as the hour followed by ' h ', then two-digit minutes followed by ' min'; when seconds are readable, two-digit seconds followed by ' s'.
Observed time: 10 h 21 min
